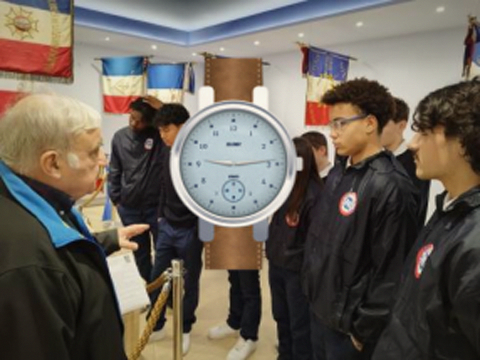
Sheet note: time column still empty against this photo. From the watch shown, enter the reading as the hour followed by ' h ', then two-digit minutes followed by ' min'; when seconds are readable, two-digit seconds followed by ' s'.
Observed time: 9 h 14 min
